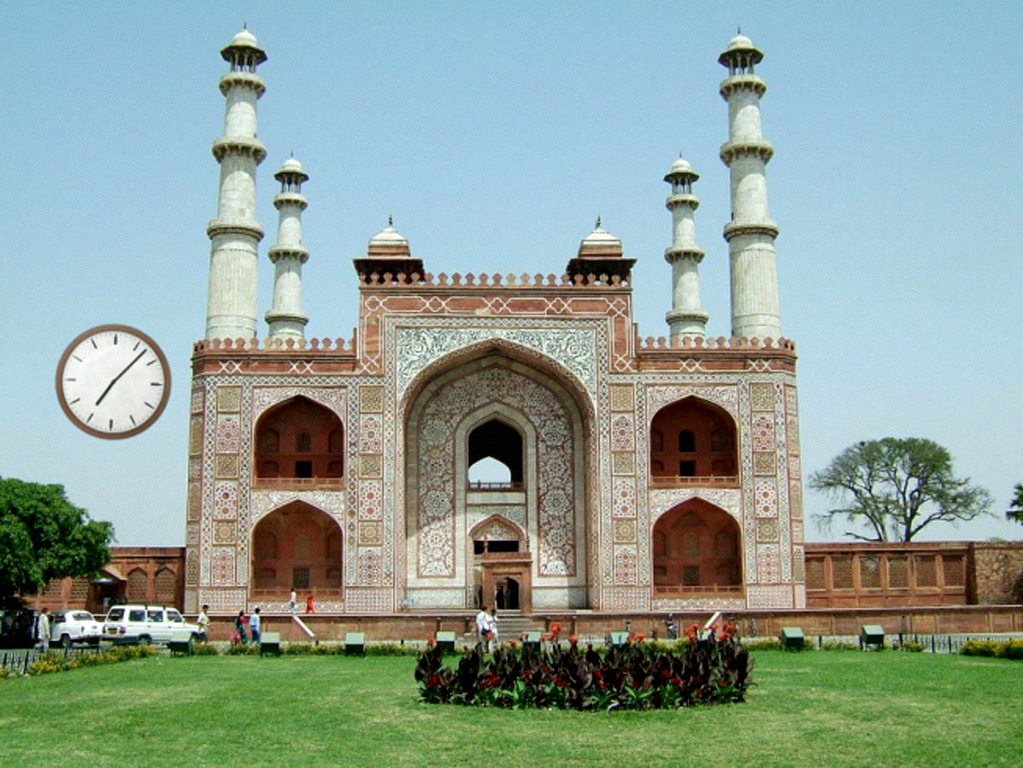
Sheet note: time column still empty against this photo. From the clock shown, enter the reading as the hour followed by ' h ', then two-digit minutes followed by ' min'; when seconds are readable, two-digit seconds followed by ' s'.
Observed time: 7 h 07 min
